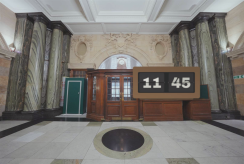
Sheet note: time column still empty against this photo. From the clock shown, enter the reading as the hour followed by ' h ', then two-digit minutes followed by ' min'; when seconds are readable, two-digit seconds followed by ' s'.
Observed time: 11 h 45 min
